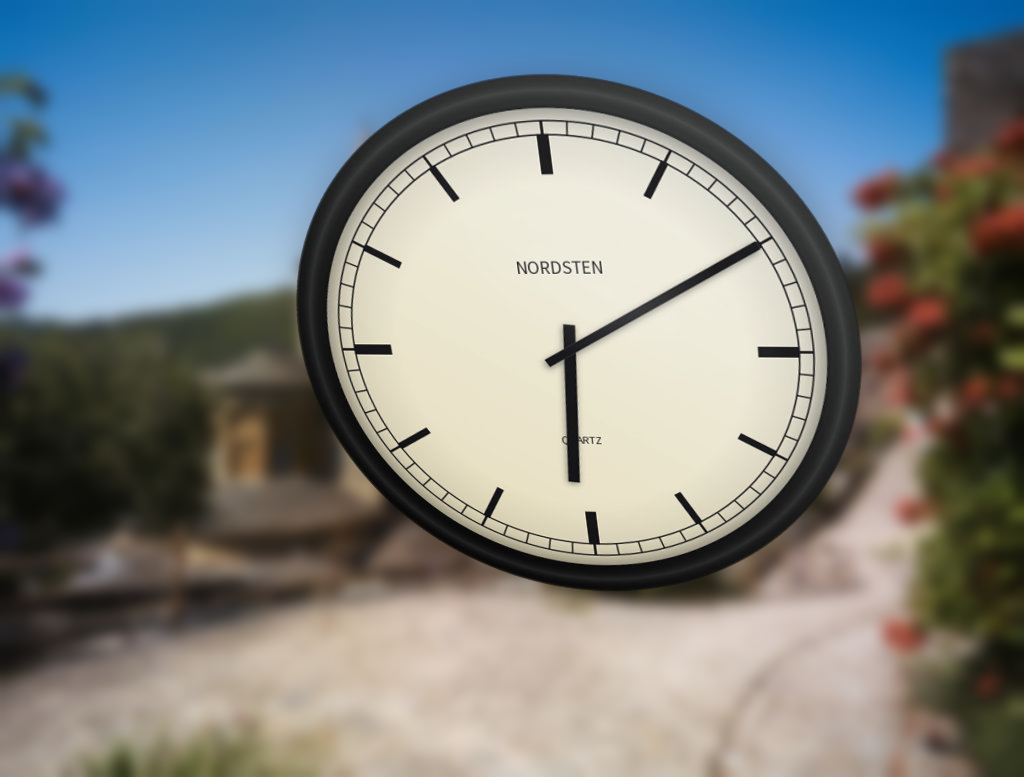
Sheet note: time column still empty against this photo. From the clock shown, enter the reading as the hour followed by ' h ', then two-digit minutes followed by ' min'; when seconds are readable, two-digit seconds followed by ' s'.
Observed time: 6 h 10 min
